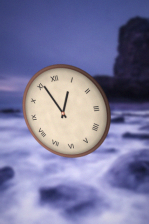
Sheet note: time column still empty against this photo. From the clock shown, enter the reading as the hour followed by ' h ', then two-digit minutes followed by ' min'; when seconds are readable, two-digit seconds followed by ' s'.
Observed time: 12 h 56 min
